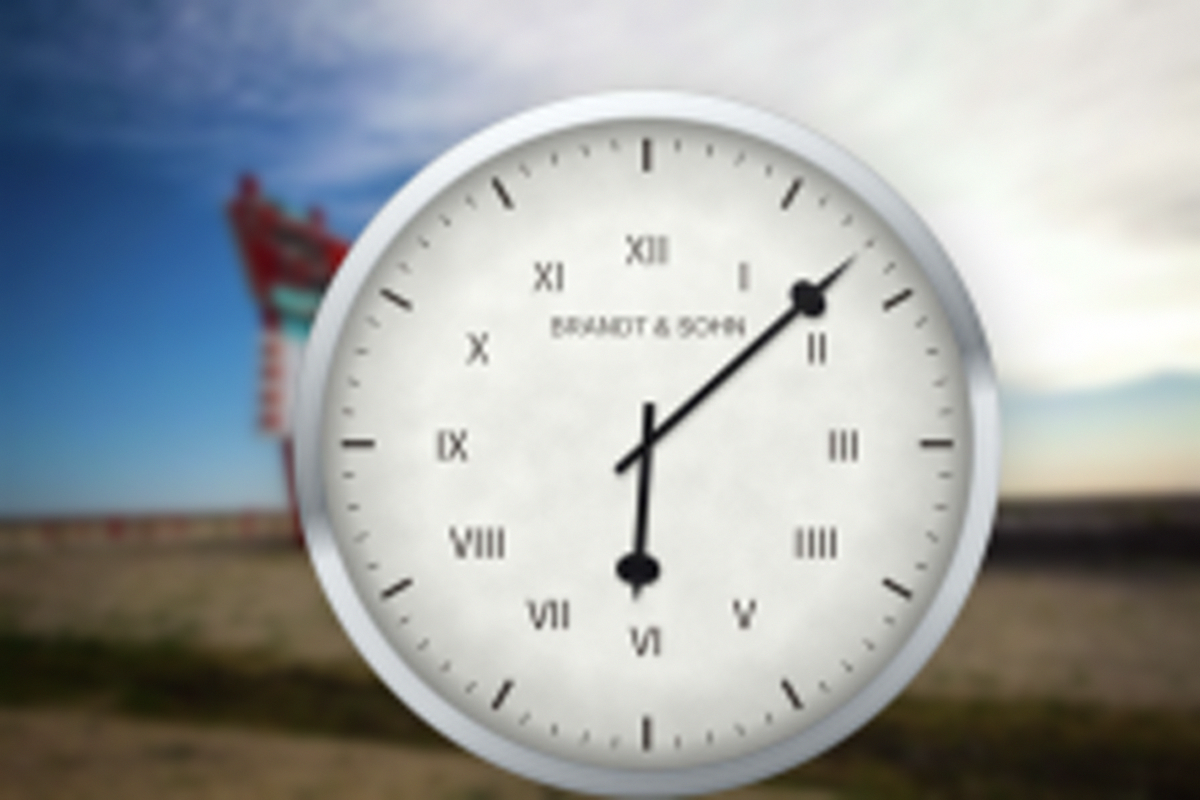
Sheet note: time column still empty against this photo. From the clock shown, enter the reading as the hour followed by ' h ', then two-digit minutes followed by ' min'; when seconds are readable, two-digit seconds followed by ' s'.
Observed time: 6 h 08 min
